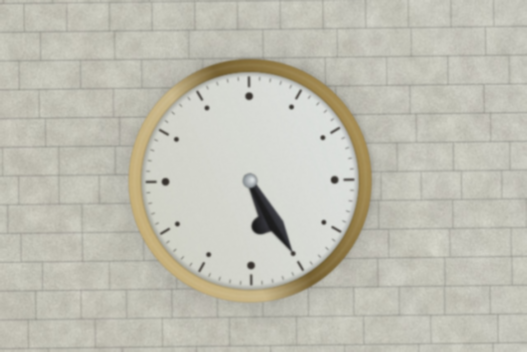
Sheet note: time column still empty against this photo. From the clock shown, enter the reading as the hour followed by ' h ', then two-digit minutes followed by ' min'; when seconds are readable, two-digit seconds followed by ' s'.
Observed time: 5 h 25 min
